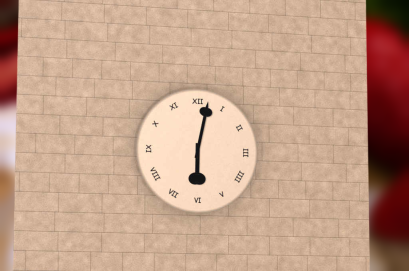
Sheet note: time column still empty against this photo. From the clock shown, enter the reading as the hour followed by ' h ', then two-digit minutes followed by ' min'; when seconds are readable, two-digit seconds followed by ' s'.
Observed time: 6 h 02 min
